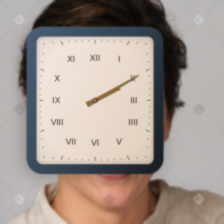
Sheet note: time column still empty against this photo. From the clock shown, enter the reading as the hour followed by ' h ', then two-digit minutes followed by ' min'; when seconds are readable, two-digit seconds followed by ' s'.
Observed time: 2 h 10 min
